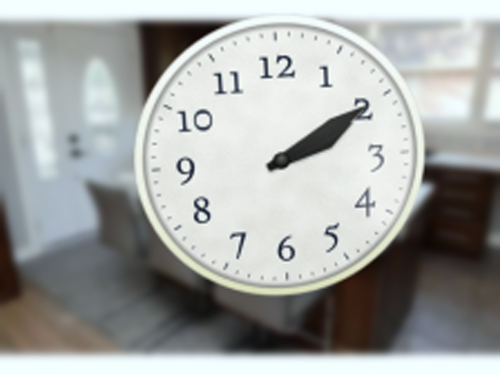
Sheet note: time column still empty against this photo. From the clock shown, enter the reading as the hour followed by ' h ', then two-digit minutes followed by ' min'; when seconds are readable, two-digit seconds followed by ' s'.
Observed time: 2 h 10 min
